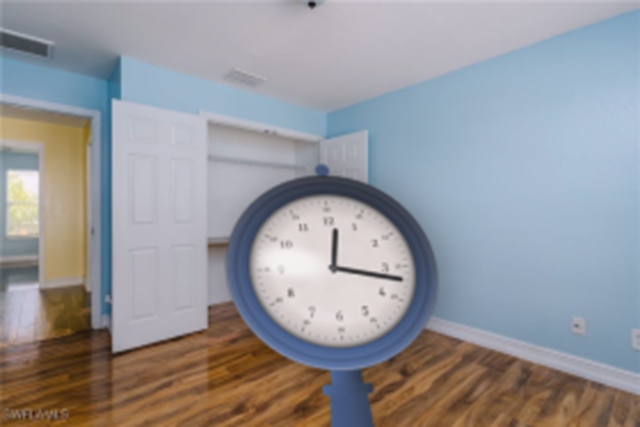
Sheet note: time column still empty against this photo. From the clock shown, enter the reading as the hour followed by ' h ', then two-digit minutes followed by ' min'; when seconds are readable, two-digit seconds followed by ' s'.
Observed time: 12 h 17 min
